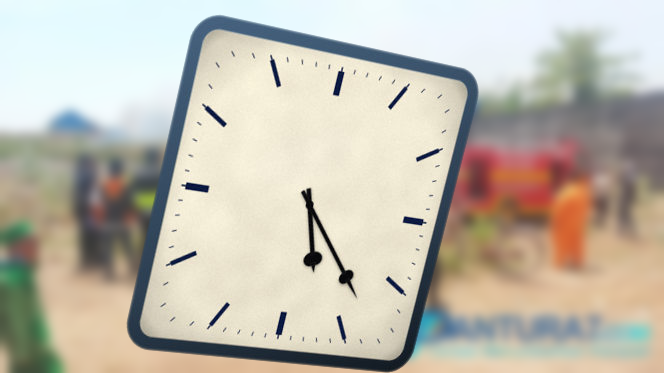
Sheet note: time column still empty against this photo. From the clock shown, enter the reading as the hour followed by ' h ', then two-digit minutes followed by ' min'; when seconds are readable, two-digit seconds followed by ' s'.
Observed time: 5 h 23 min
